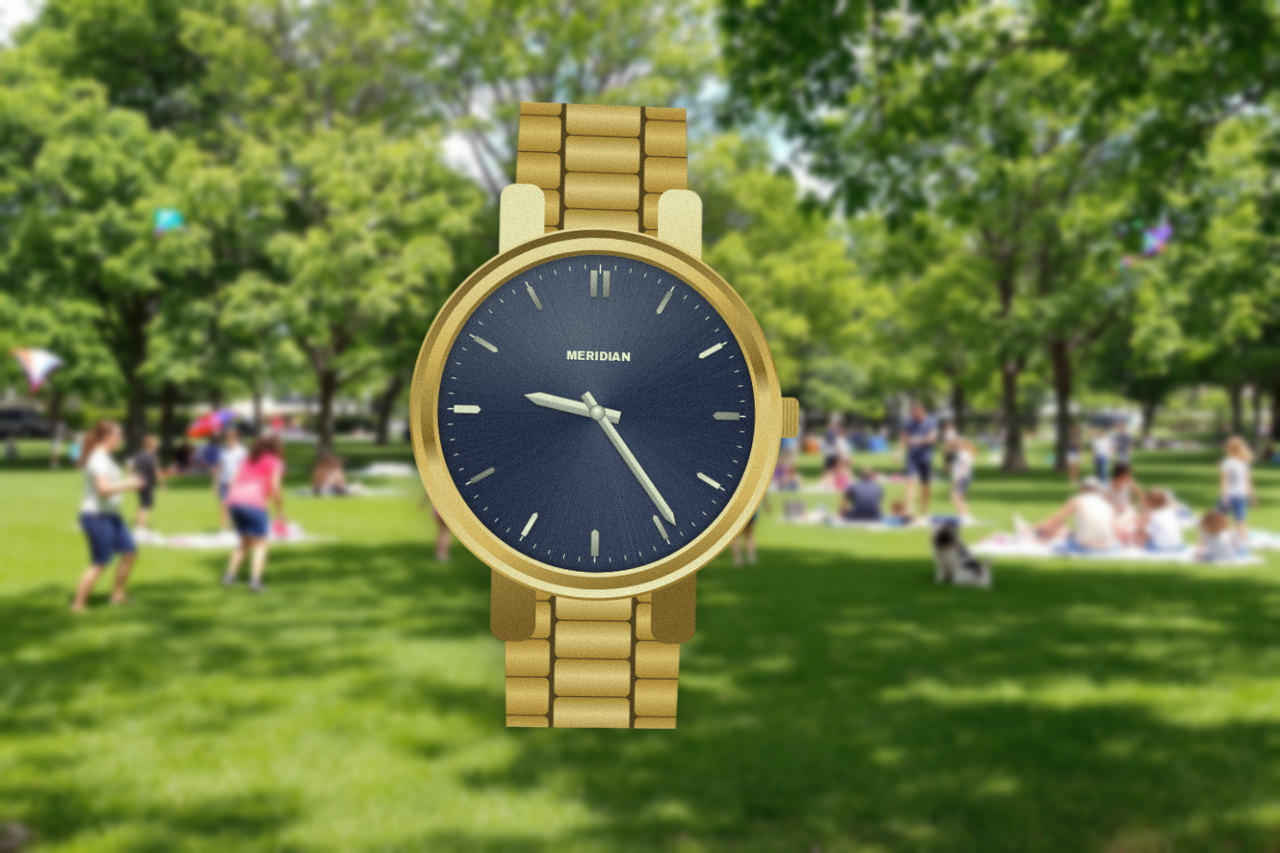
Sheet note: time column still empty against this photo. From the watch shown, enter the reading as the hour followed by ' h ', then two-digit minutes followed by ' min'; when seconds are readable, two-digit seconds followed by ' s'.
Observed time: 9 h 24 min
